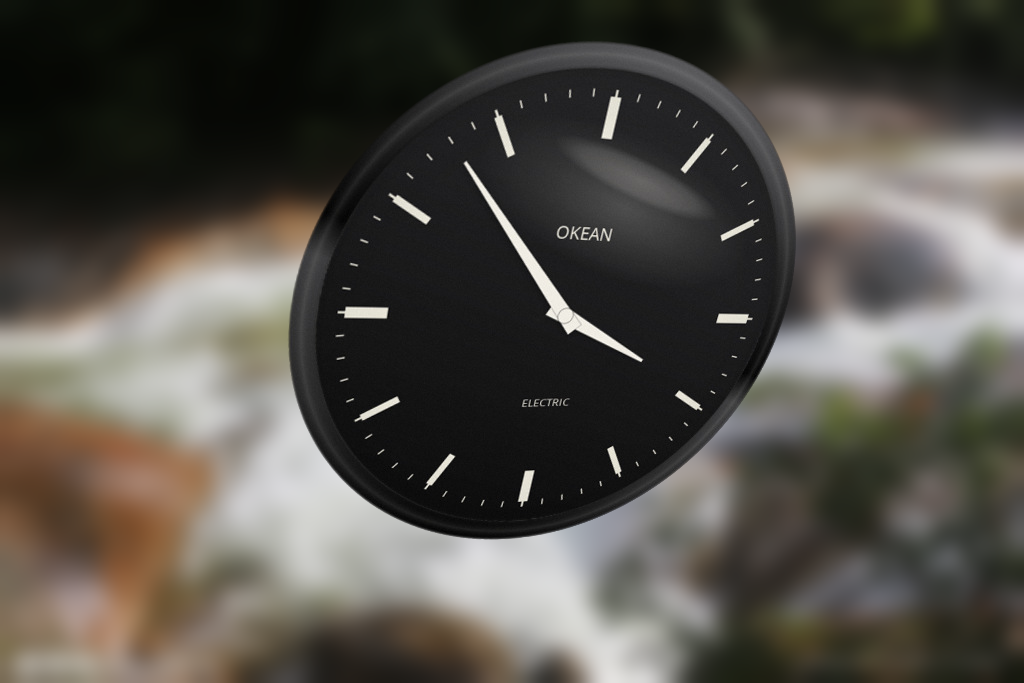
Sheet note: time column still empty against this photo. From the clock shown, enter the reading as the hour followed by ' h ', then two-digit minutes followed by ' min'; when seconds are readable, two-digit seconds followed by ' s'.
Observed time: 3 h 53 min
